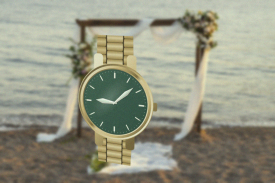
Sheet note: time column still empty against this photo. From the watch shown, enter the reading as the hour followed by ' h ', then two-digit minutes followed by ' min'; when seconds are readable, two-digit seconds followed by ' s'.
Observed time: 9 h 08 min
